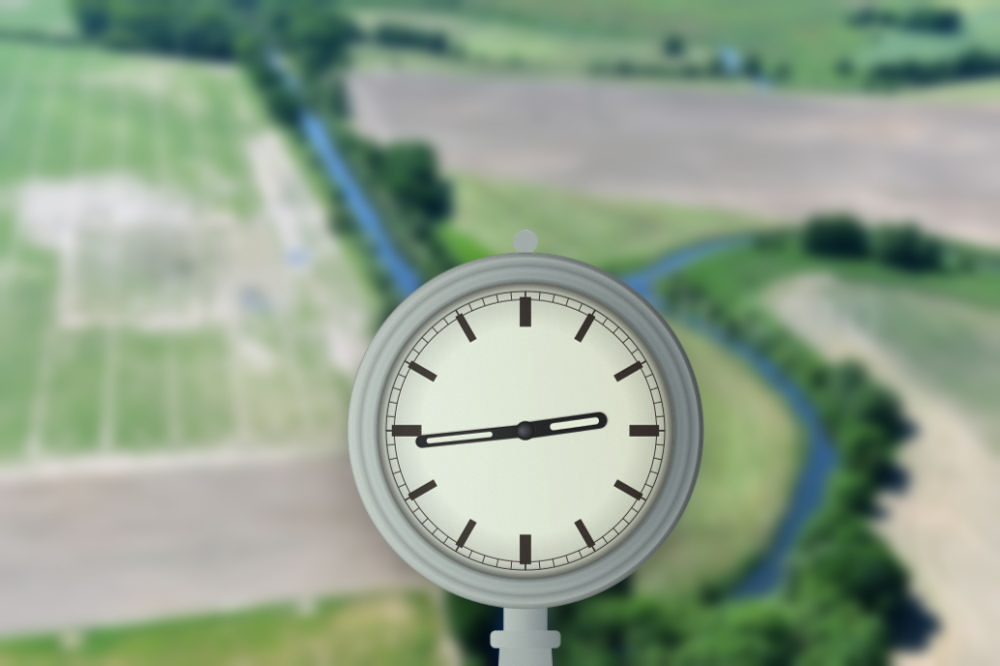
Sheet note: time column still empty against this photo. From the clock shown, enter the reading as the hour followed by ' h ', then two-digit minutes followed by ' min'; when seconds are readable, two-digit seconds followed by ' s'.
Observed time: 2 h 44 min
